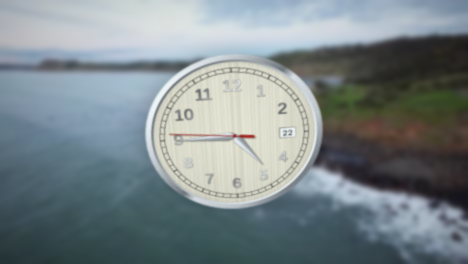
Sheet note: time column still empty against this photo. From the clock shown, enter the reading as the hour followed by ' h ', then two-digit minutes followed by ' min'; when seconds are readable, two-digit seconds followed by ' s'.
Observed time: 4 h 44 min 46 s
